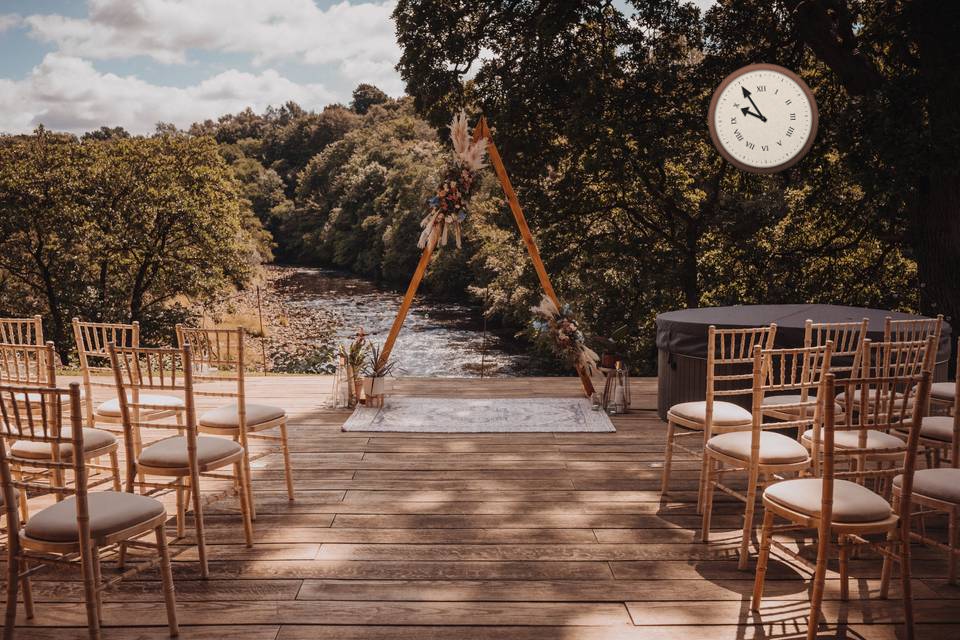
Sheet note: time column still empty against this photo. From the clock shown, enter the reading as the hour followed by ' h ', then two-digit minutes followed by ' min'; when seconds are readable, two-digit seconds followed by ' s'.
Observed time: 9 h 55 min
